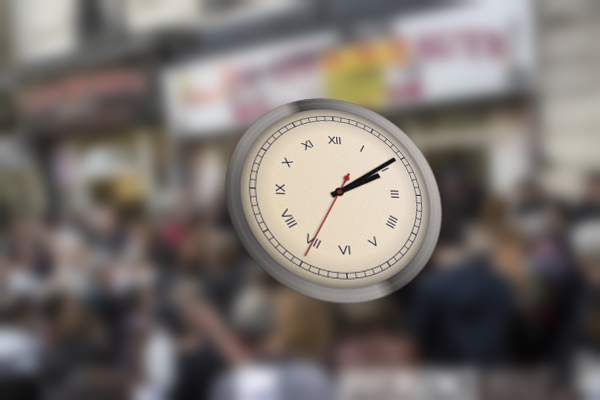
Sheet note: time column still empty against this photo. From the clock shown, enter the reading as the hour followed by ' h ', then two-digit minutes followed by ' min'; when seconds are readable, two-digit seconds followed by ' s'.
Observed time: 2 h 09 min 35 s
